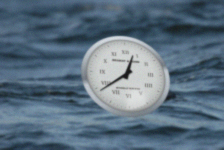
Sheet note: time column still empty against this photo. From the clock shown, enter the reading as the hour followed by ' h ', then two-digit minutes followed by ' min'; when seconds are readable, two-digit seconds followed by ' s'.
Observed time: 12 h 39 min
